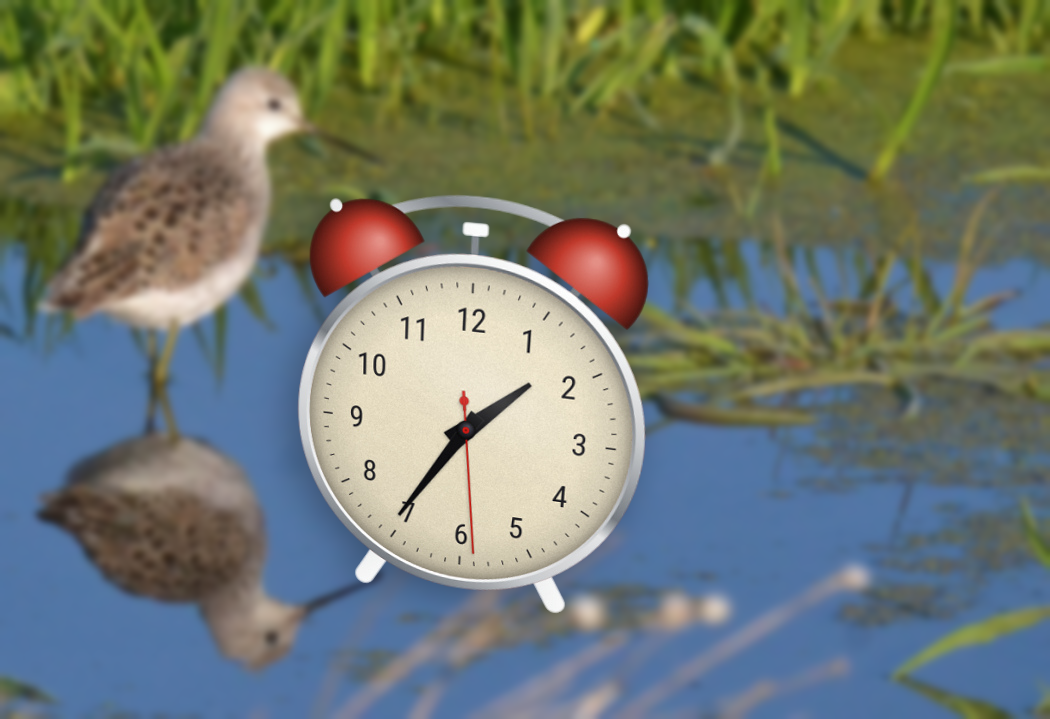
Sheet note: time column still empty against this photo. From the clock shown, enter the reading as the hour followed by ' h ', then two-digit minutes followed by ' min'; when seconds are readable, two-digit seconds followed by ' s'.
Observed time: 1 h 35 min 29 s
